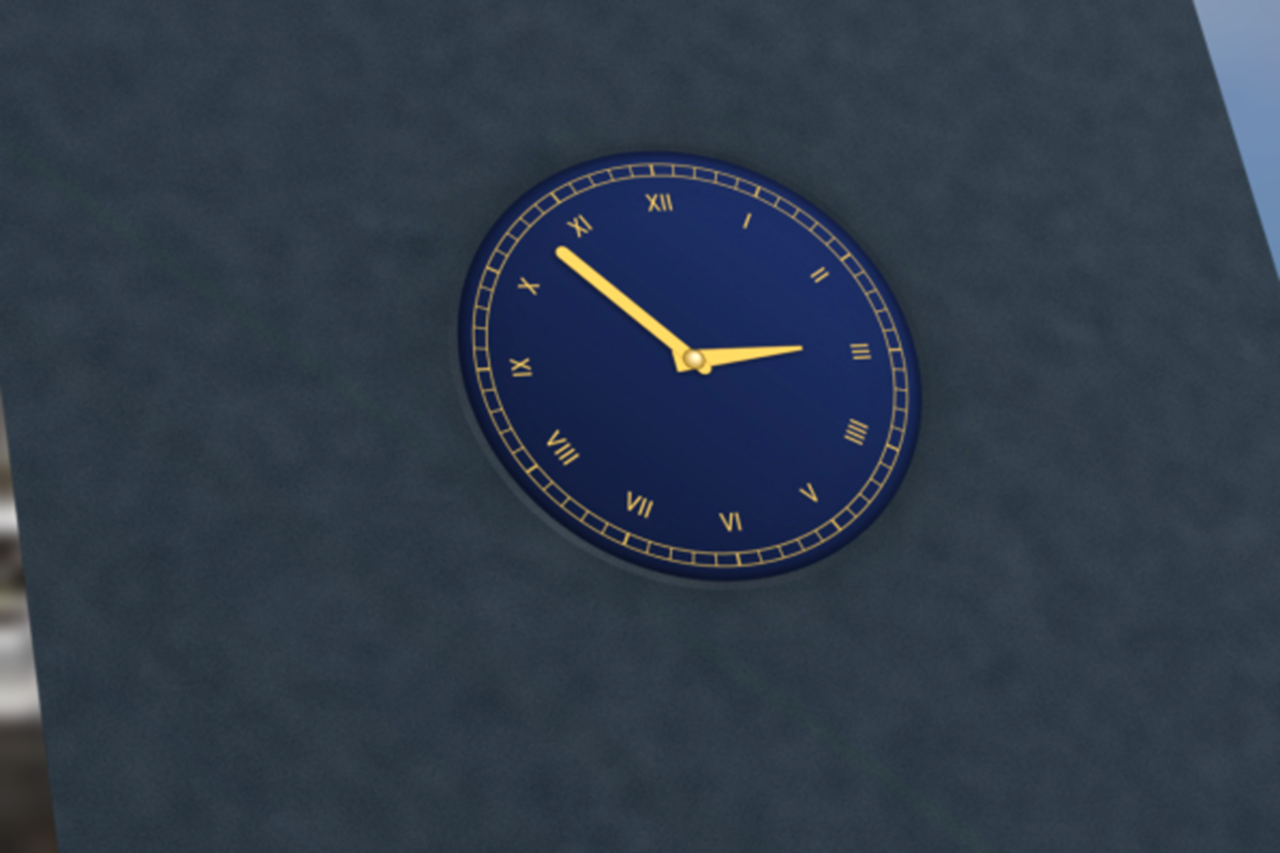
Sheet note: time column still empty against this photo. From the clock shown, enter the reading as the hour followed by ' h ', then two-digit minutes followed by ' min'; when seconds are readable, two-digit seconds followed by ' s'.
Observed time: 2 h 53 min
